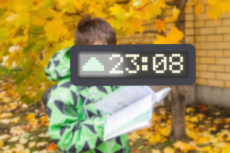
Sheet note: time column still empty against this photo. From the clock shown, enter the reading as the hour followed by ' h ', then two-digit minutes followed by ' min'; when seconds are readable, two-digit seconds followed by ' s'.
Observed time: 23 h 08 min
